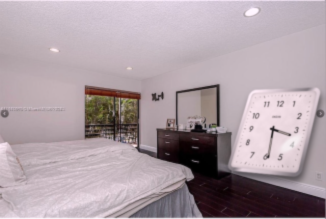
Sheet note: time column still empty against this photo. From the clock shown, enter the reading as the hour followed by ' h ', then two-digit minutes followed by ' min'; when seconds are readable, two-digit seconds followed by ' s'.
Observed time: 3 h 29 min
